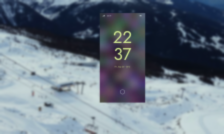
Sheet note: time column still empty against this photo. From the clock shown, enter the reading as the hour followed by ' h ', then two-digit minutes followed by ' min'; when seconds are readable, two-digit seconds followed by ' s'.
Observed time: 22 h 37 min
